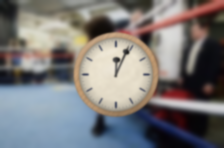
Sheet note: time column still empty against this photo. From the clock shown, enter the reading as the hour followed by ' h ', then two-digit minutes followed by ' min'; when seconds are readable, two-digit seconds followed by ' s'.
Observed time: 12 h 04 min
